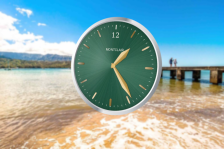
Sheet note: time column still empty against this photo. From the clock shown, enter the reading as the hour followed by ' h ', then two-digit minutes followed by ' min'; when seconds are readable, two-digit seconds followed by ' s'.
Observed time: 1 h 24 min
